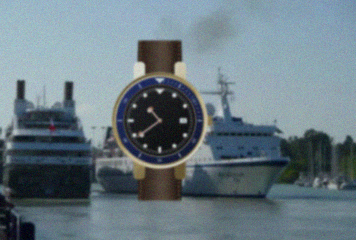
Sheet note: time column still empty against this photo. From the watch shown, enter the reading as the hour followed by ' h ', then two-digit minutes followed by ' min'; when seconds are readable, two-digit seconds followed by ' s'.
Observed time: 10 h 39 min
